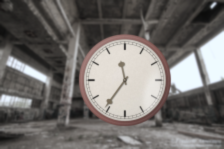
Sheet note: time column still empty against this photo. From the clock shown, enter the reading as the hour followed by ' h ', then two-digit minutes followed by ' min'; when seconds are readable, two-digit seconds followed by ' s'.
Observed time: 11 h 36 min
